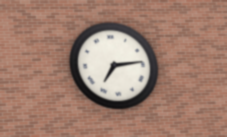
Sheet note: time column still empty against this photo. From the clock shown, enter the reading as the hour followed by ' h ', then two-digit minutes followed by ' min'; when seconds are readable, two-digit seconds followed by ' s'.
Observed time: 7 h 14 min
